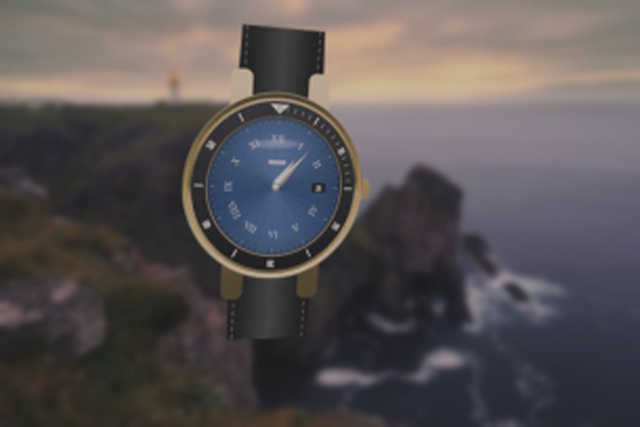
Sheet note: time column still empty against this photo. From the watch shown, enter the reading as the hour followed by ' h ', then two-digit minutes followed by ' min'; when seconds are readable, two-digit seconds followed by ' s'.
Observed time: 1 h 07 min
